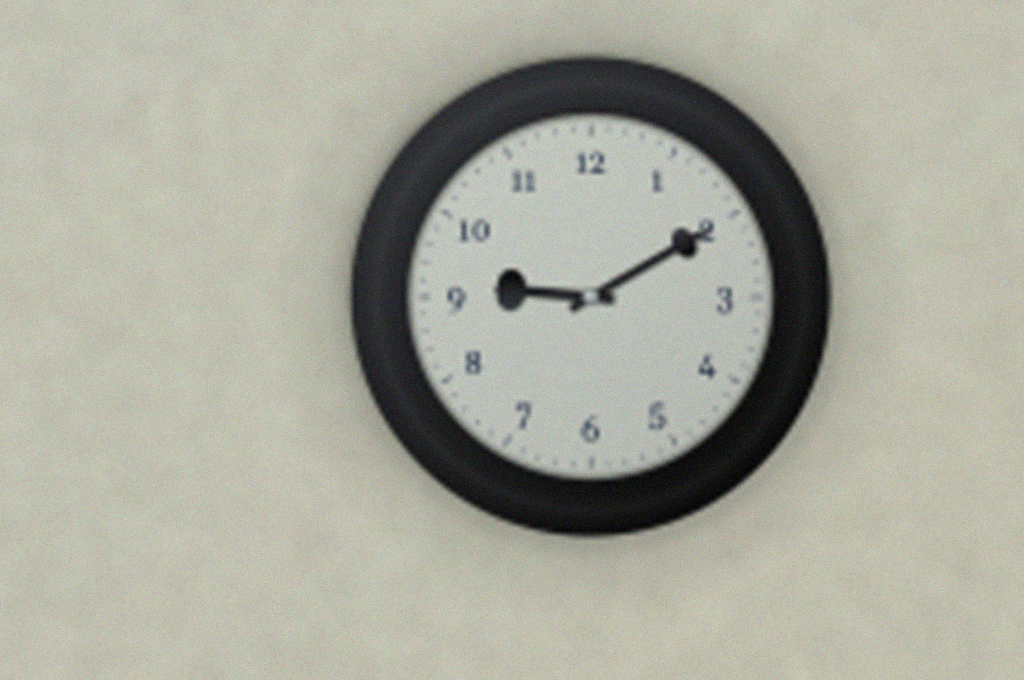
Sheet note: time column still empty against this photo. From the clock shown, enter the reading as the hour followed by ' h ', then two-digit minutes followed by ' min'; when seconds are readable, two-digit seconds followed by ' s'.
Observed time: 9 h 10 min
